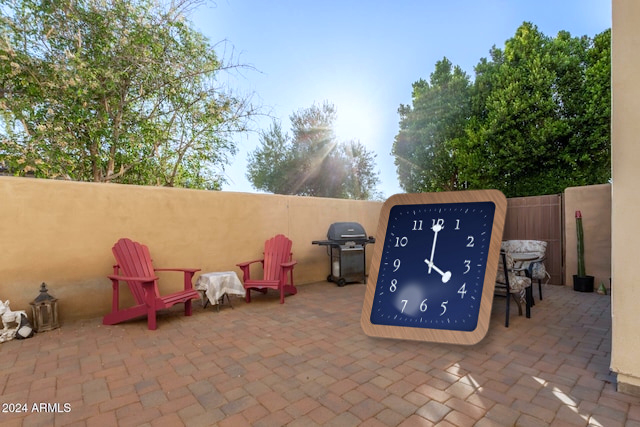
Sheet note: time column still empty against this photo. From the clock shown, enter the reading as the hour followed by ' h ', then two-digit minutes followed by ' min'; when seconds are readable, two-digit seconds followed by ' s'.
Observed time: 4 h 00 min
